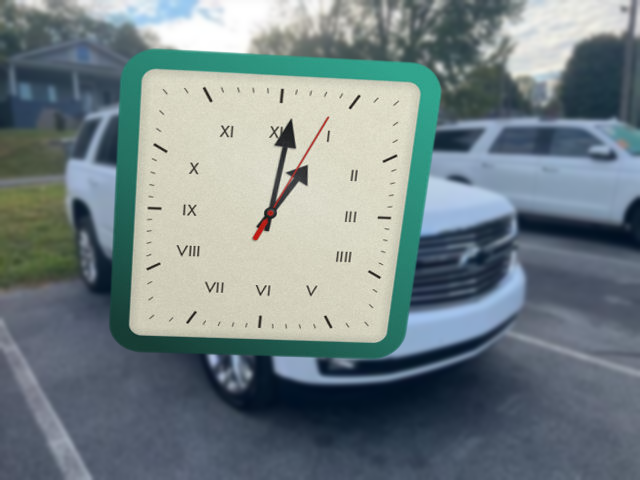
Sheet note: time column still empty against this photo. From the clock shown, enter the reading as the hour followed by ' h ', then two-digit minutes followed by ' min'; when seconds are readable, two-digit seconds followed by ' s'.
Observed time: 1 h 01 min 04 s
